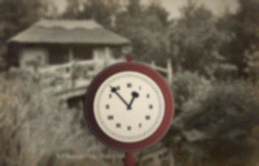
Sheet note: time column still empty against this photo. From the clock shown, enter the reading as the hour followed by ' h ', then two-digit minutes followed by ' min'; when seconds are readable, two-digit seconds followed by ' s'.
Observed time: 12 h 53 min
